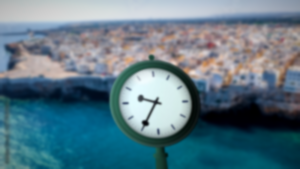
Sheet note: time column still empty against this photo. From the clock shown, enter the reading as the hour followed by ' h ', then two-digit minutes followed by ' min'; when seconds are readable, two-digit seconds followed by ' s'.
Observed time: 9 h 35 min
